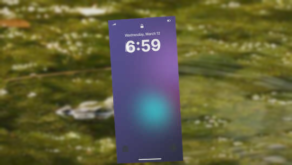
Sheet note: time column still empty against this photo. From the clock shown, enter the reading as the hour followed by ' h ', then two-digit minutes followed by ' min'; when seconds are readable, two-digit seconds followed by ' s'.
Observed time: 6 h 59 min
